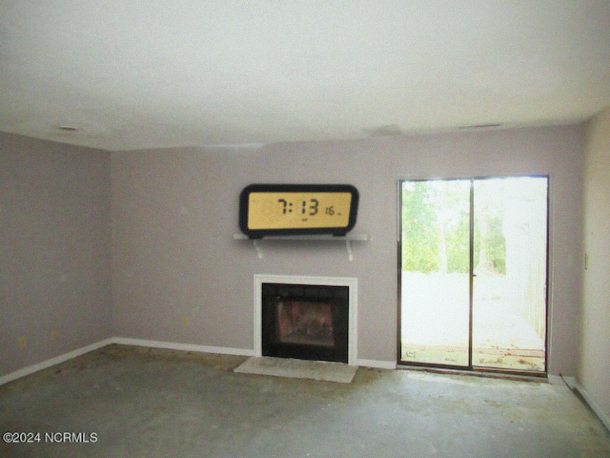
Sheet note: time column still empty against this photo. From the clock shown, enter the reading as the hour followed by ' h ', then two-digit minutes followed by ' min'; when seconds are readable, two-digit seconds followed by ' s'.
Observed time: 7 h 13 min 16 s
